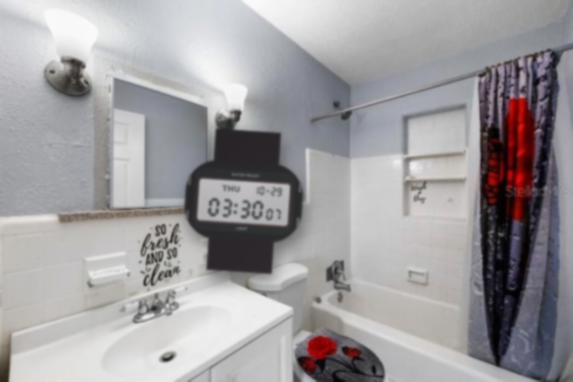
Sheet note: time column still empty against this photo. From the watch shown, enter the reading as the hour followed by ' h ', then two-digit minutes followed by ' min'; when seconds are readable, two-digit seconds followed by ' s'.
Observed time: 3 h 30 min 07 s
